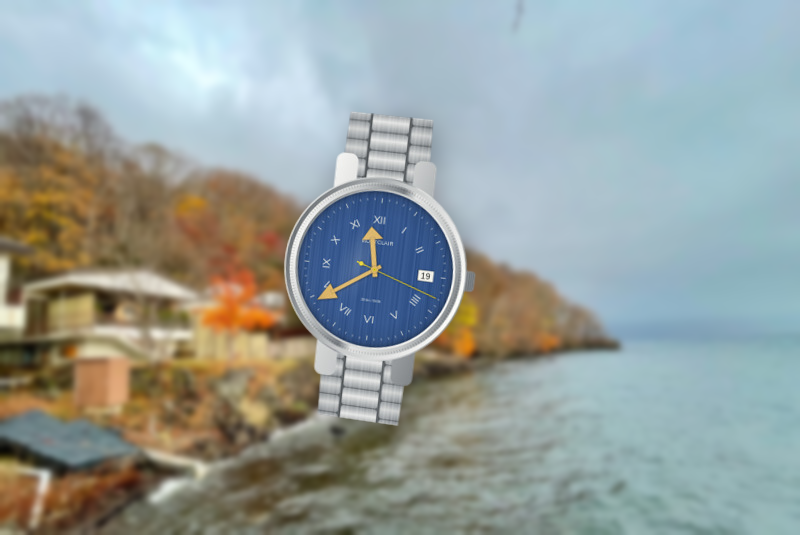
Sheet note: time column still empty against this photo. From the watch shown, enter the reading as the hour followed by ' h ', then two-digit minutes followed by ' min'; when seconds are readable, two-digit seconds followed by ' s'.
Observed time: 11 h 39 min 18 s
